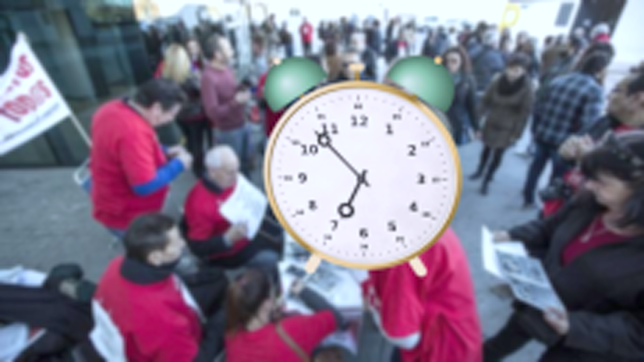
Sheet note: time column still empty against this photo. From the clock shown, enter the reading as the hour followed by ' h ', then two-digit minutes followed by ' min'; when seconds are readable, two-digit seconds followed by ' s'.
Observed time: 6 h 53 min
